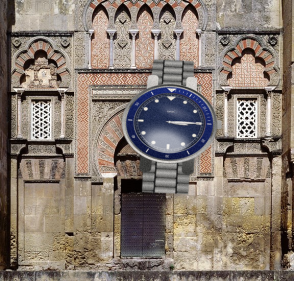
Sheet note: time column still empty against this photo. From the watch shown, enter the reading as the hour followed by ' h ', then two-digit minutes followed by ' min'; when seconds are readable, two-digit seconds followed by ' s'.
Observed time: 3 h 15 min
